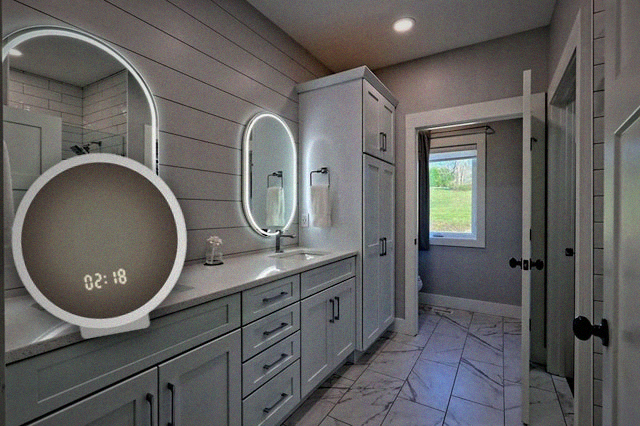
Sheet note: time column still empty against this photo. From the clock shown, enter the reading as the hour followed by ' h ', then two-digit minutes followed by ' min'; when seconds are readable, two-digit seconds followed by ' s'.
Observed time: 2 h 18 min
